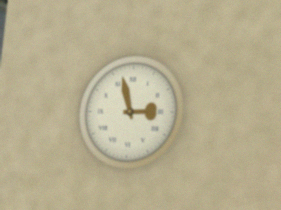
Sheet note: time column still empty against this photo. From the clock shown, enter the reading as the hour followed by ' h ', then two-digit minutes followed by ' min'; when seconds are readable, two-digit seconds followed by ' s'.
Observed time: 2 h 57 min
